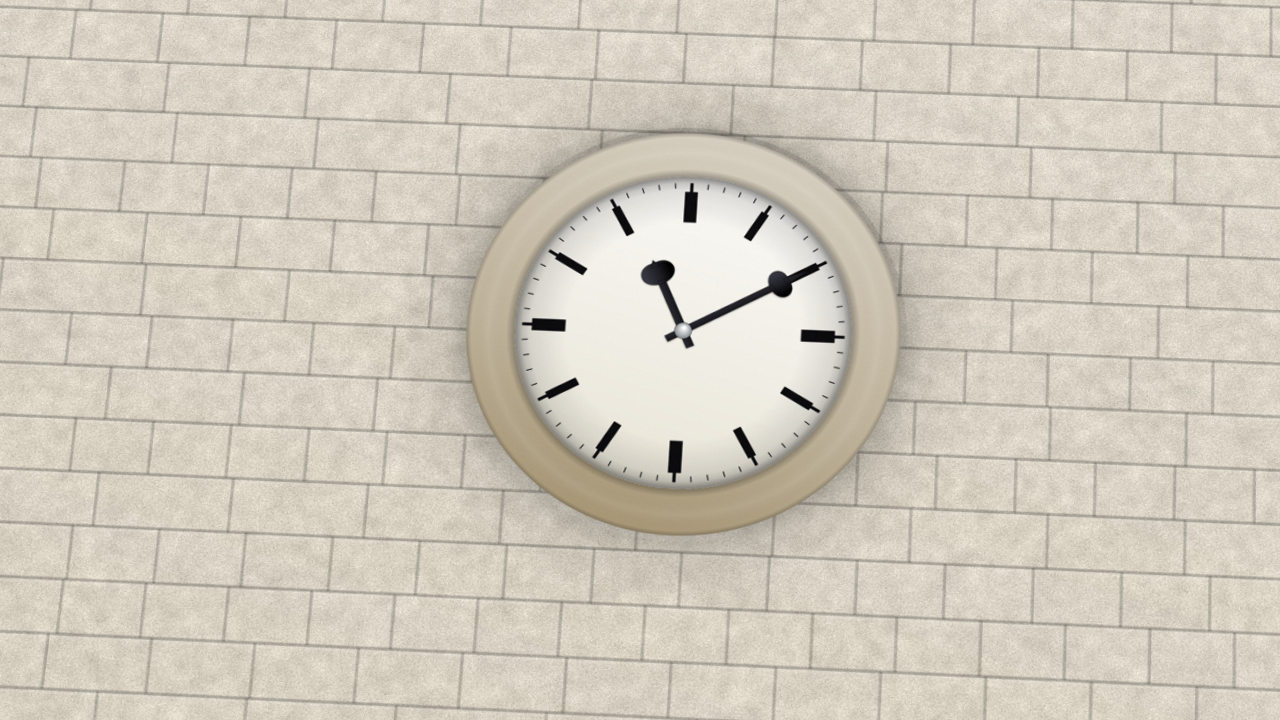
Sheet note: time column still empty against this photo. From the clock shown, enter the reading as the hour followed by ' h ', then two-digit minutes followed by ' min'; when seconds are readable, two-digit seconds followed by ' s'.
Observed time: 11 h 10 min
